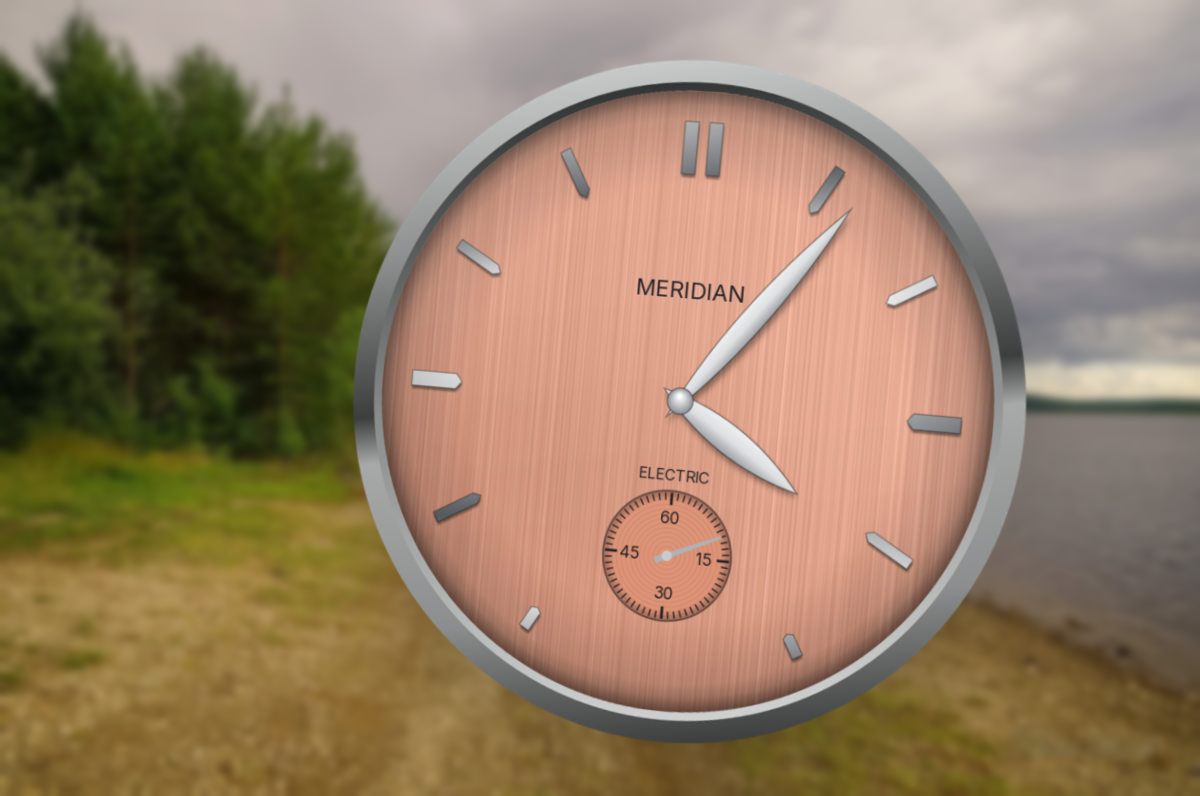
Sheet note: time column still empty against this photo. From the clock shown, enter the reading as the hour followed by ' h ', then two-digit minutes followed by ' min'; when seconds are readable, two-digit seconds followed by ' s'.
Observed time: 4 h 06 min 11 s
